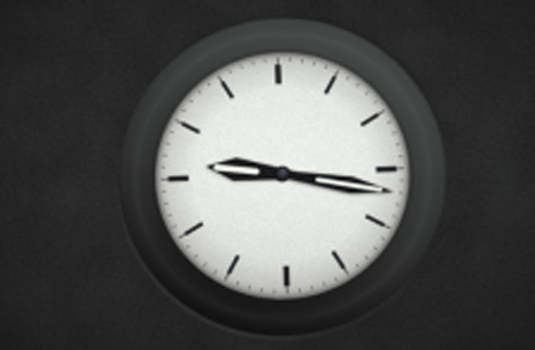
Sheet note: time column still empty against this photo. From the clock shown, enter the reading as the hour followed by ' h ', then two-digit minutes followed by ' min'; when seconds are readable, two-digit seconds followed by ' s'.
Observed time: 9 h 17 min
